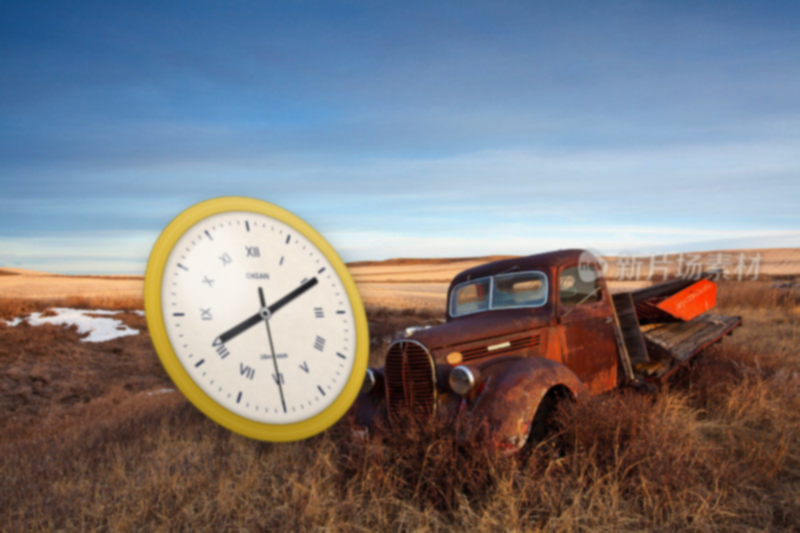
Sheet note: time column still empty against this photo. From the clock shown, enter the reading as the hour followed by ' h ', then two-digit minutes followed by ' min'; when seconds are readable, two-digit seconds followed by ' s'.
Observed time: 8 h 10 min 30 s
